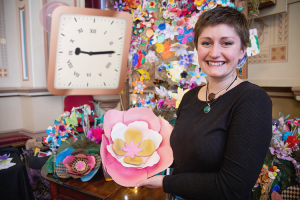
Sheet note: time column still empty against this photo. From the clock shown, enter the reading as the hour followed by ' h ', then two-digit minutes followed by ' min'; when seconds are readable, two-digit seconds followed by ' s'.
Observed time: 9 h 14 min
